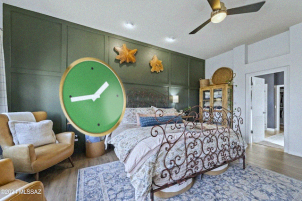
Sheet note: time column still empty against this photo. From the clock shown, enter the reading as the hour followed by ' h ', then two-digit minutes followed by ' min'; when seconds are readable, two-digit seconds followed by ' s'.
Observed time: 1 h 44 min
